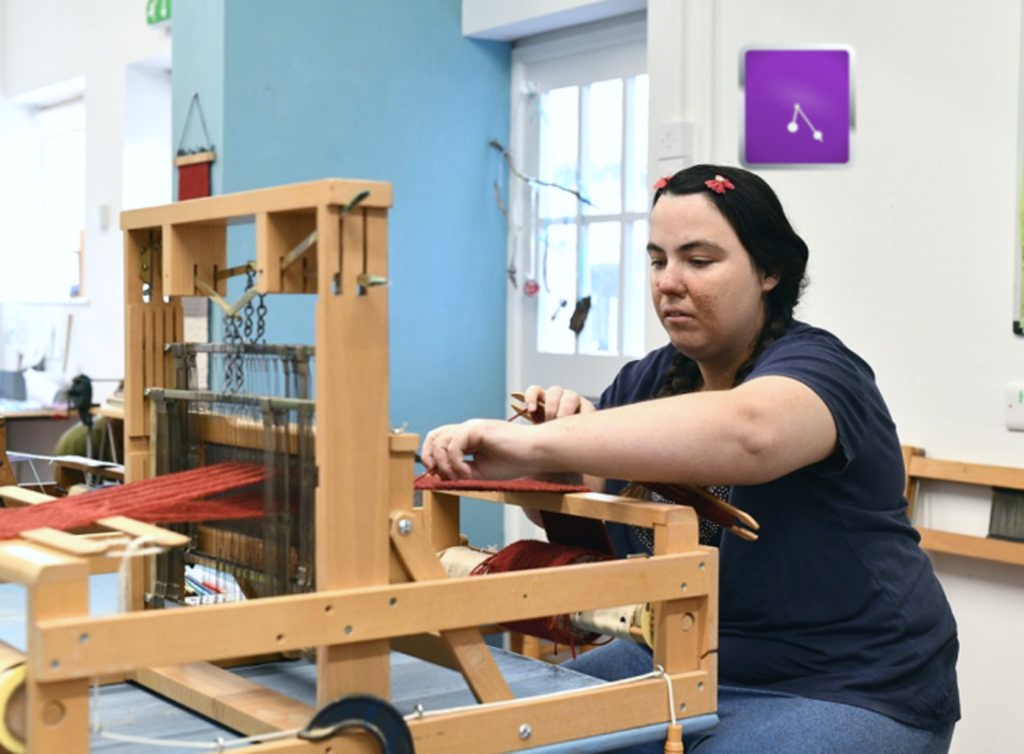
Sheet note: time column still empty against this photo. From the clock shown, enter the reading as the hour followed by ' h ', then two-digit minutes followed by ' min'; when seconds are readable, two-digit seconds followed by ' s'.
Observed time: 6 h 24 min
